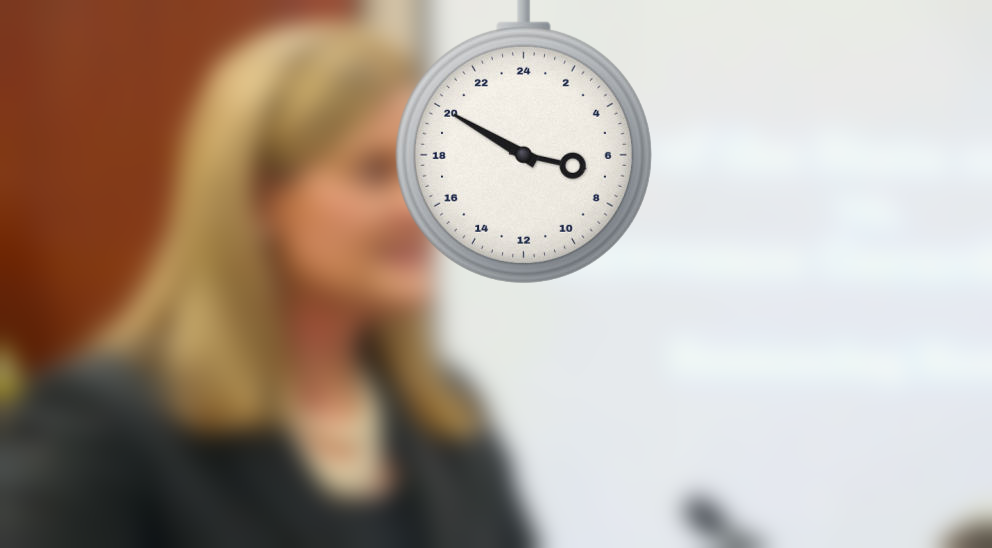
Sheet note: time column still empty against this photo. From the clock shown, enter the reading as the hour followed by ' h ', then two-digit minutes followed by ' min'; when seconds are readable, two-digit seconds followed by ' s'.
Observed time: 6 h 50 min
